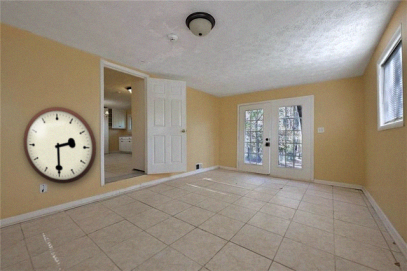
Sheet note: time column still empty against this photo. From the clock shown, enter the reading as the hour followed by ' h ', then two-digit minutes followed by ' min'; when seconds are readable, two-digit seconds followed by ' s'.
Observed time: 2 h 30 min
